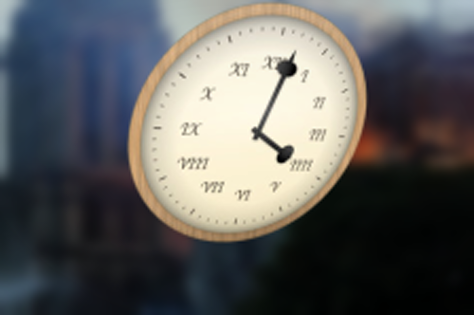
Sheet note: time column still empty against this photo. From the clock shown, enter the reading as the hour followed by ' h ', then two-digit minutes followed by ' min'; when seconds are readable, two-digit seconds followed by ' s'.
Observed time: 4 h 02 min
